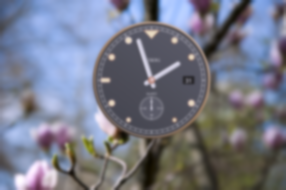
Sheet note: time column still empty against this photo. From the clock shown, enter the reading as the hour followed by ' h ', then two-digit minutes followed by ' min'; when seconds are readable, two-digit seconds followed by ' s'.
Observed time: 1 h 57 min
